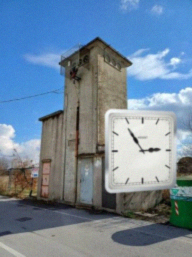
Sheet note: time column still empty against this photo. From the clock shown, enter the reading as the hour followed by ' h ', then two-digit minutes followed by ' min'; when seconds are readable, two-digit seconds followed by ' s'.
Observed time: 2 h 54 min
